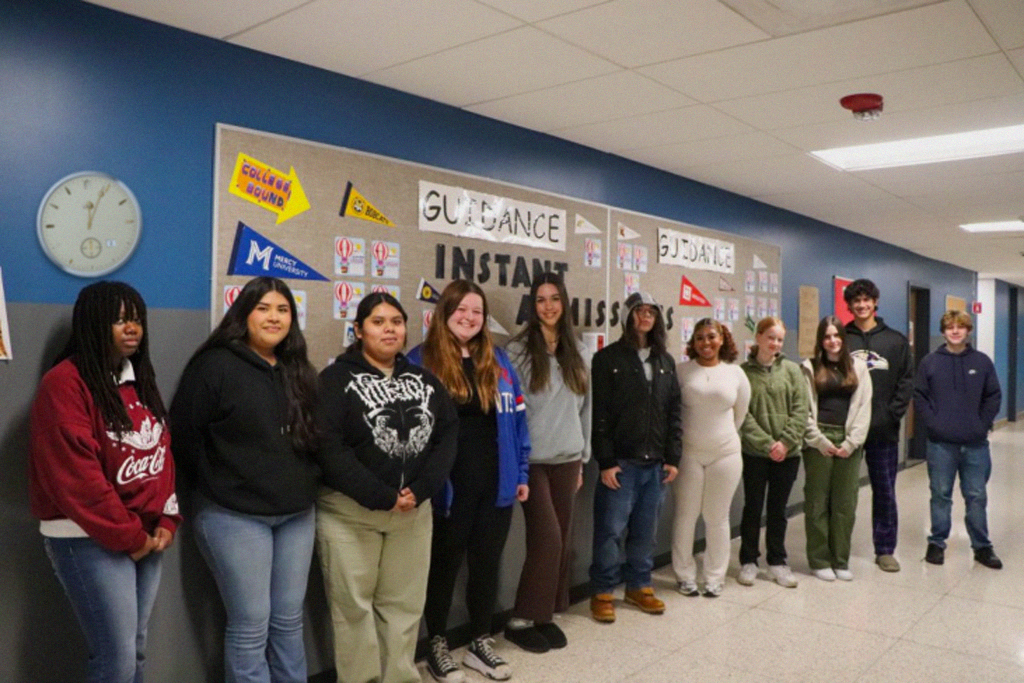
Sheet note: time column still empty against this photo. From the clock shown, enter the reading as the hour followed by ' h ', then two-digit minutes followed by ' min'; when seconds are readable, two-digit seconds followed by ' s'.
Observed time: 12 h 04 min
